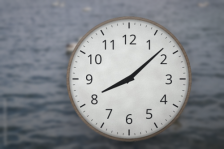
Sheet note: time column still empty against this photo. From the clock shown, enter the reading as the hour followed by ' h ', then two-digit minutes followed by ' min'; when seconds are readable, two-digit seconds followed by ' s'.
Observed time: 8 h 08 min
